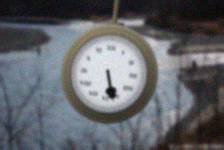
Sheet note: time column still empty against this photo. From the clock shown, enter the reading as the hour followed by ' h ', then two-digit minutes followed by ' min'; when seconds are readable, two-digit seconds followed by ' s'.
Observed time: 5 h 27 min
